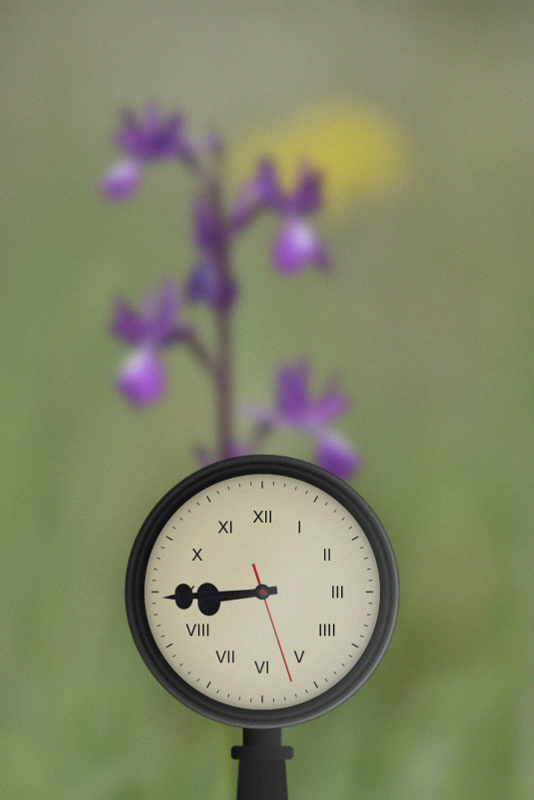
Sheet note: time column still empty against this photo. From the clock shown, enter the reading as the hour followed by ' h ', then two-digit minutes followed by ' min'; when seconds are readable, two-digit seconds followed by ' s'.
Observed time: 8 h 44 min 27 s
